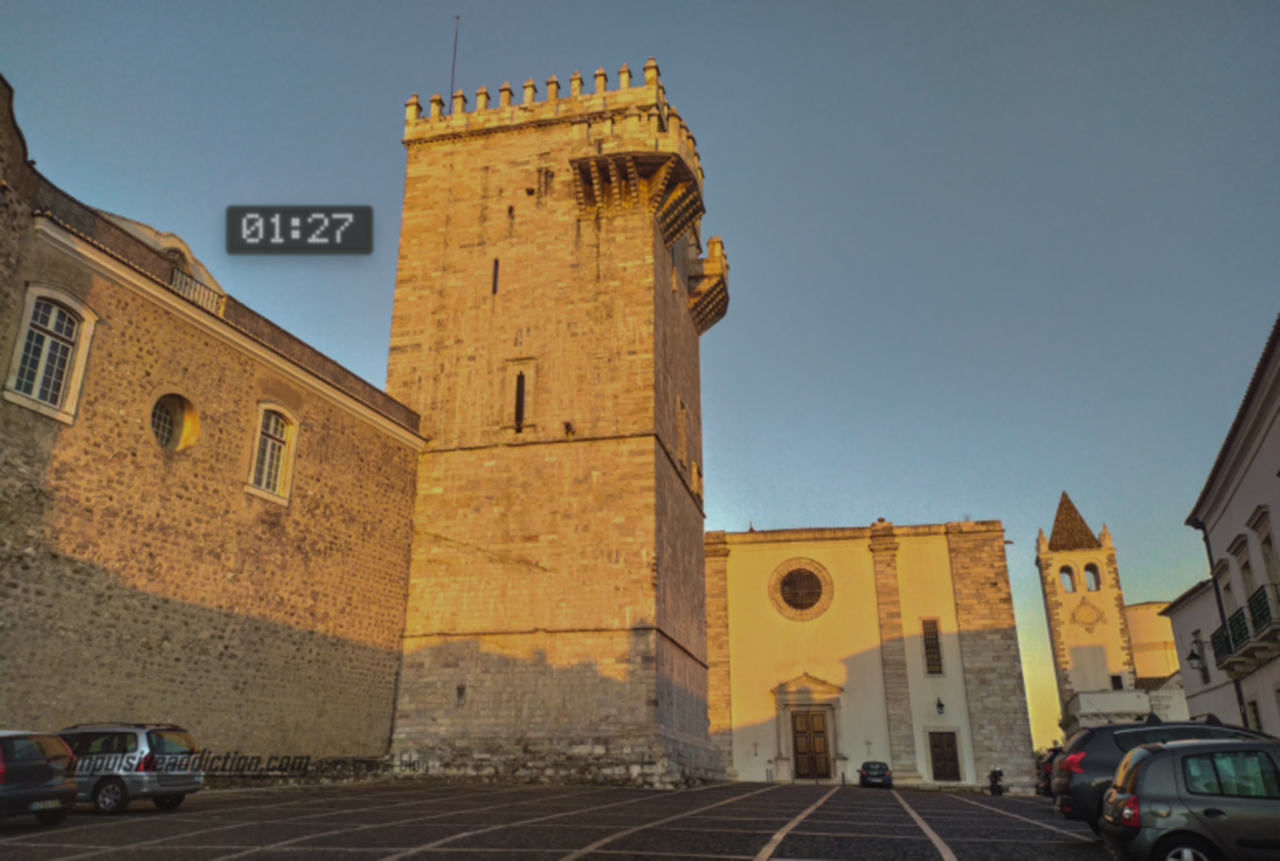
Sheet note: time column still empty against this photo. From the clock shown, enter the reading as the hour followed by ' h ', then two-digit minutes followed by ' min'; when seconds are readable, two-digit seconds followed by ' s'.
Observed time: 1 h 27 min
